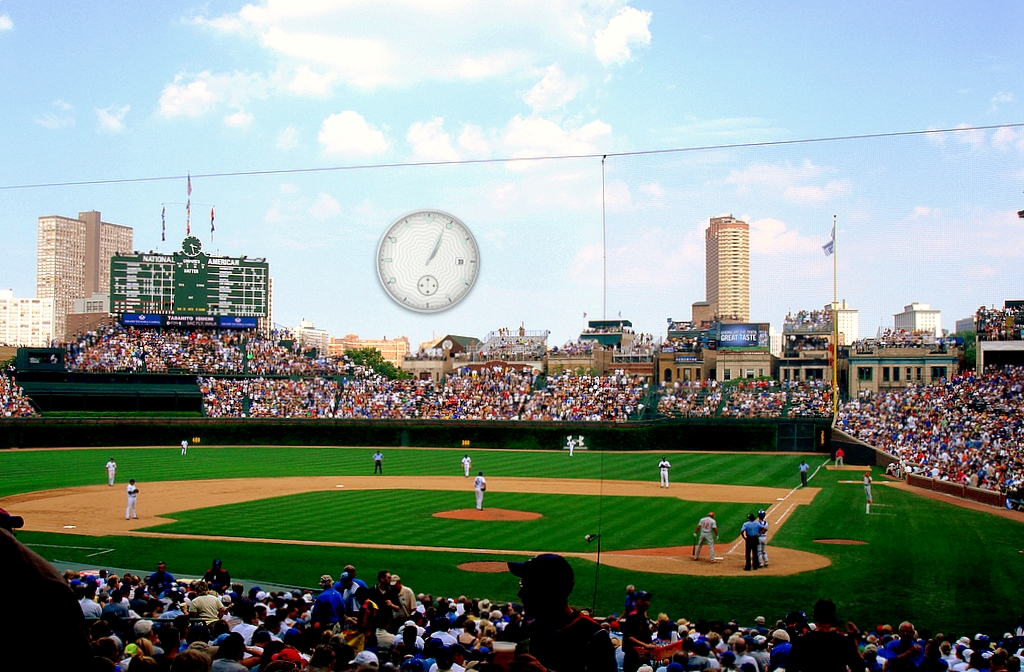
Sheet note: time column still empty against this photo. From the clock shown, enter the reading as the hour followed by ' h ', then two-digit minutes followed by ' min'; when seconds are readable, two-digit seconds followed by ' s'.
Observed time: 1 h 04 min
